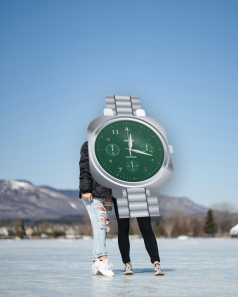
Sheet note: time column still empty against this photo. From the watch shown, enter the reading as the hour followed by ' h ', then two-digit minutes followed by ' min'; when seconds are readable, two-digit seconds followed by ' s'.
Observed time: 12 h 18 min
